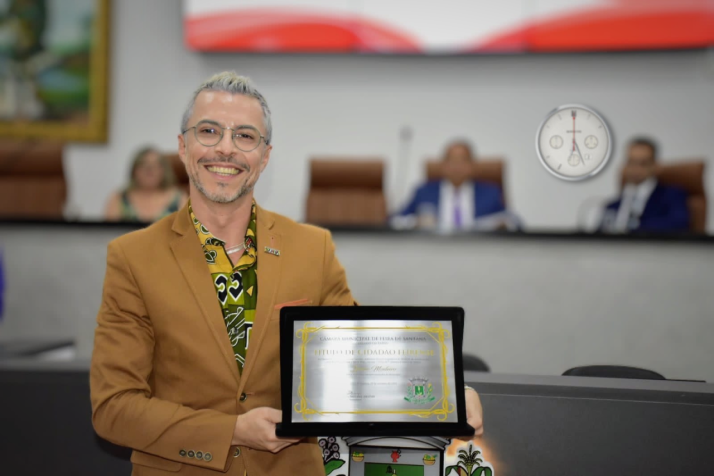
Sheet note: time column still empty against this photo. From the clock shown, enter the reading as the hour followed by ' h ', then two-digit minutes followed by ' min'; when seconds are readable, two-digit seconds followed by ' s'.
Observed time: 6 h 26 min
